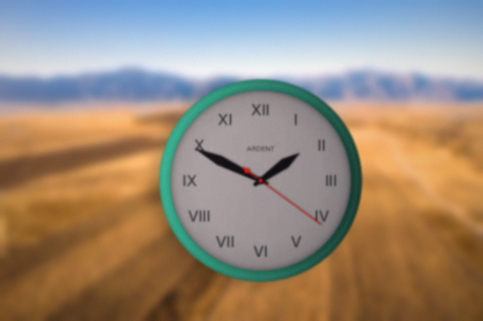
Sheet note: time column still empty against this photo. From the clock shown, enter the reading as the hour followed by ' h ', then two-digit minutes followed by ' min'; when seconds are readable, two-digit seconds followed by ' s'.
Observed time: 1 h 49 min 21 s
